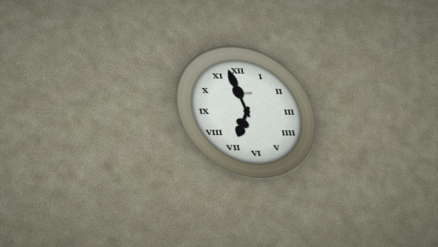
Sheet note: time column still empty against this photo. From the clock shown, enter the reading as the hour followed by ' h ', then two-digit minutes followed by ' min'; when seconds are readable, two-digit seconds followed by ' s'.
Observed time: 6 h 58 min
